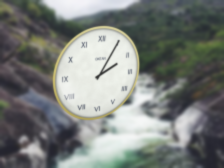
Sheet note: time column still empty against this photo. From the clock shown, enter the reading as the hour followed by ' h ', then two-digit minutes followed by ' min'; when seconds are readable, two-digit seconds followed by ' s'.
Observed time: 2 h 05 min
